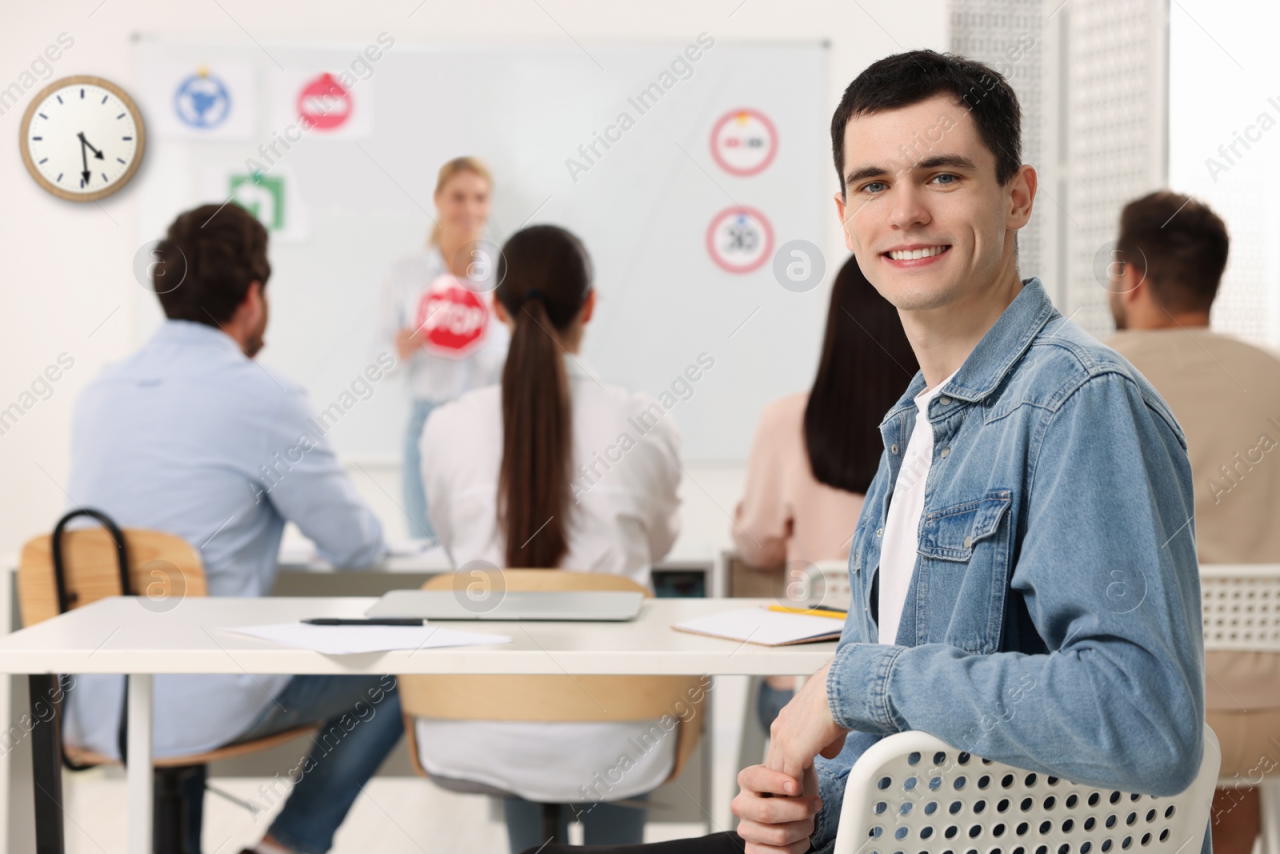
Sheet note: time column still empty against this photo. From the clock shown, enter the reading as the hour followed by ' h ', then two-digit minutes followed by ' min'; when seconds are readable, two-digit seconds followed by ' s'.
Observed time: 4 h 29 min
